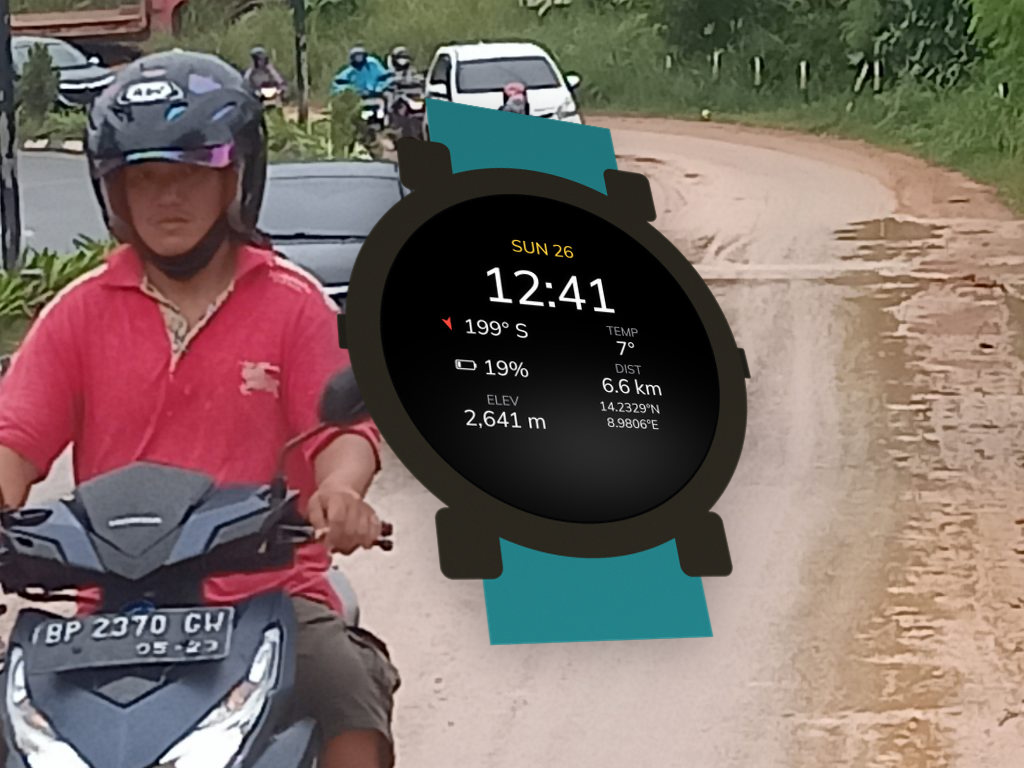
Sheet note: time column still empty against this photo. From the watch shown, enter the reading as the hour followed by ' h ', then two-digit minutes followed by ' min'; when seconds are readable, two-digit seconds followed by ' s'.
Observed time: 12 h 41 min
